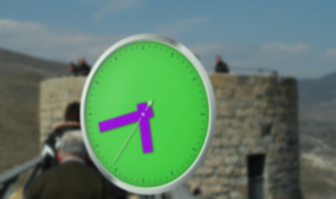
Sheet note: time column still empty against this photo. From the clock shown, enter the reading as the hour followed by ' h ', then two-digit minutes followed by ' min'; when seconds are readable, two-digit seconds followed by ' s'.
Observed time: 5 h 42 min 36 s
